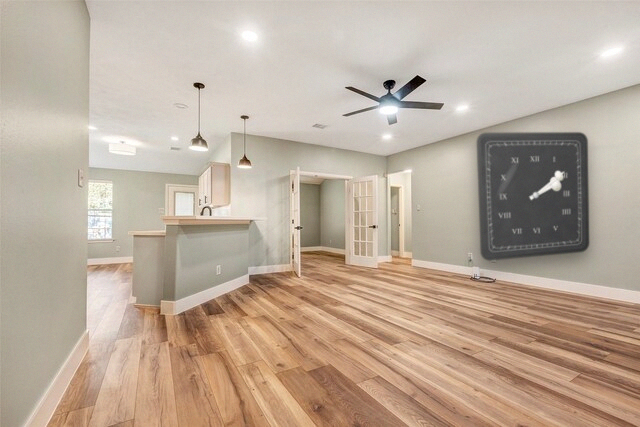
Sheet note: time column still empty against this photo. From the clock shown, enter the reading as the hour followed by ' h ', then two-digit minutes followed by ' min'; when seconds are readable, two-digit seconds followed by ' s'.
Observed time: 2 h 09 min
